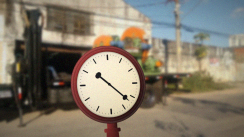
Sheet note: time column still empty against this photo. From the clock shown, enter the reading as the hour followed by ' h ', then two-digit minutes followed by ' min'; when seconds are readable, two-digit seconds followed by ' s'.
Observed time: 10 h 22 min
